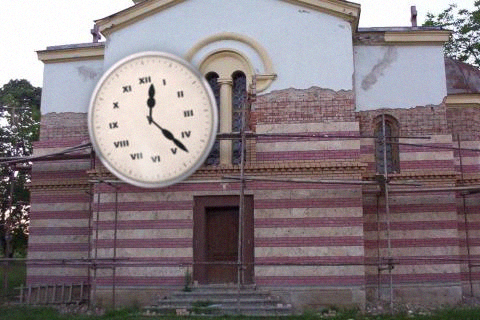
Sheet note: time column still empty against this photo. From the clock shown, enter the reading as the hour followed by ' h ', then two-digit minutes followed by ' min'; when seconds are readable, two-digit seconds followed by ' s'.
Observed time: 12 h 23 min
